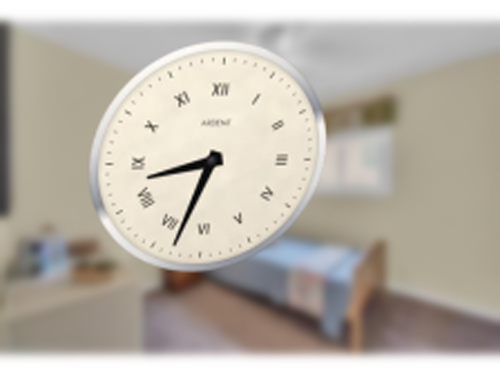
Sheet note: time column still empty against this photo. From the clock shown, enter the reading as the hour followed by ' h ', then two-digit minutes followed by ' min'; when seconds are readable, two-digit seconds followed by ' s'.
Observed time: 8 h 33 min
